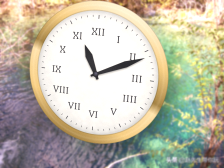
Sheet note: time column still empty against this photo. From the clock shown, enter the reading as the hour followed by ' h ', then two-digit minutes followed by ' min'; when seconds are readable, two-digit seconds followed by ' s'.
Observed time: 11 h 11 min
